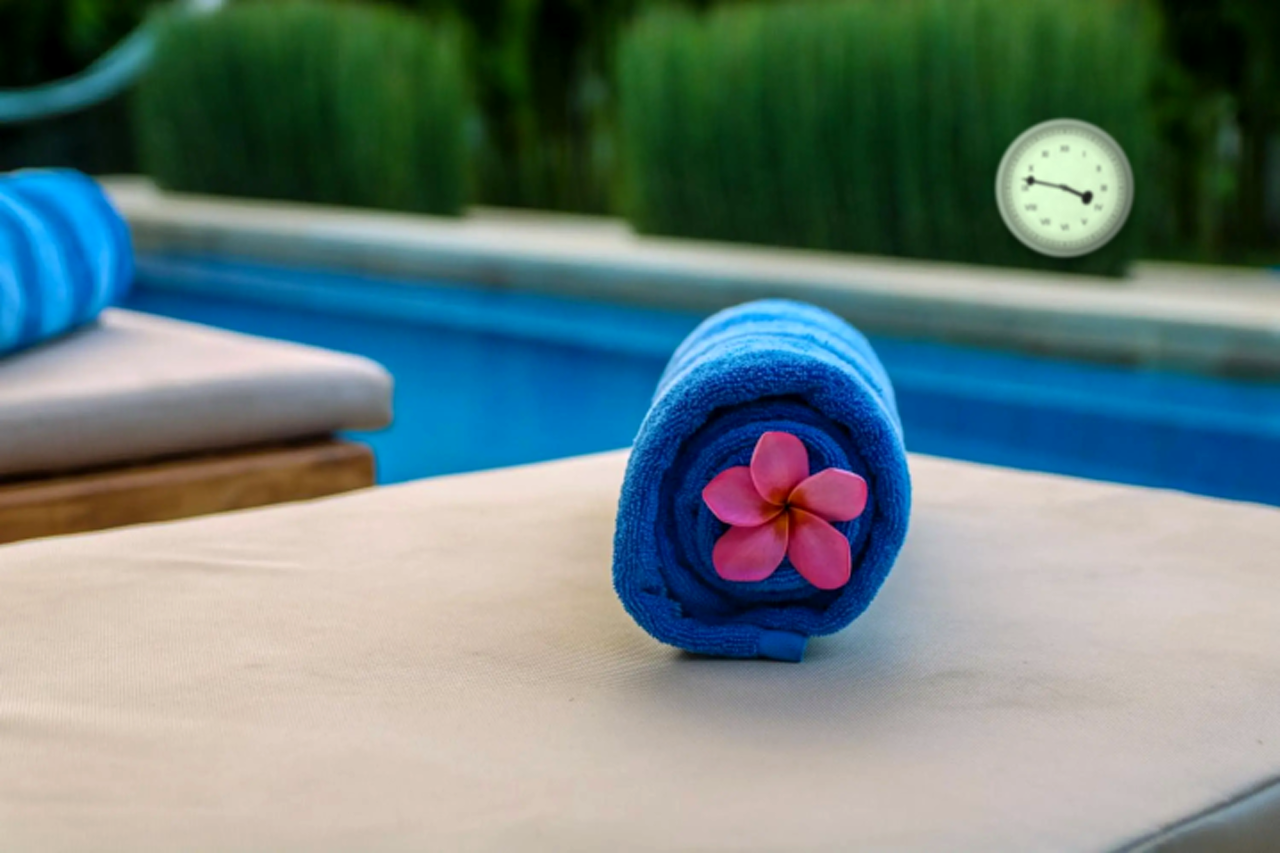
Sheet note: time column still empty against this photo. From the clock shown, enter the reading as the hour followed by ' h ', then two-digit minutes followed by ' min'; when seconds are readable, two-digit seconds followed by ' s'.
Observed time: 3 h 47 min
